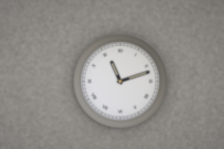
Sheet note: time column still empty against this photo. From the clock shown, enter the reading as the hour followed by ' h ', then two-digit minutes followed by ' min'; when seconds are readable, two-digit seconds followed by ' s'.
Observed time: 11 h 12 min
